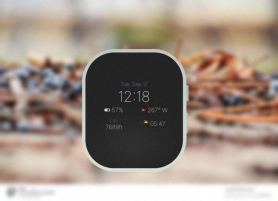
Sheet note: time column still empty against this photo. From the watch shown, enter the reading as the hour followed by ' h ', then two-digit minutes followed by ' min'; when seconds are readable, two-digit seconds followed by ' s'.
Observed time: 12 h 18 min
